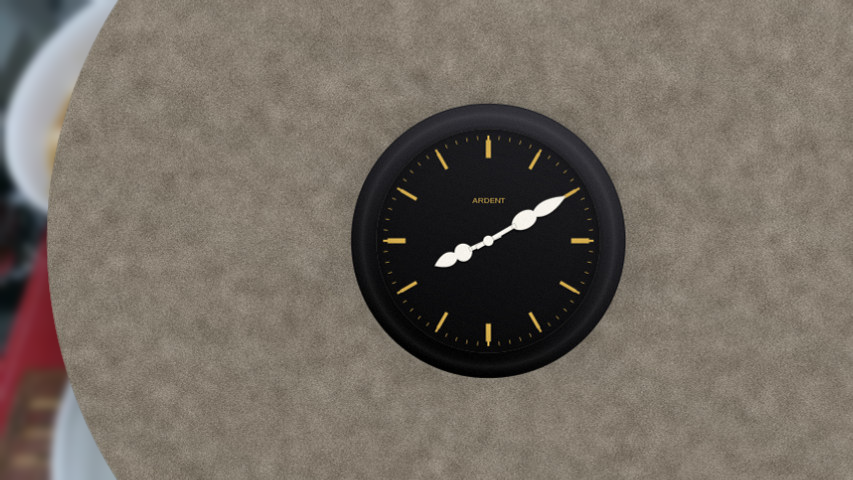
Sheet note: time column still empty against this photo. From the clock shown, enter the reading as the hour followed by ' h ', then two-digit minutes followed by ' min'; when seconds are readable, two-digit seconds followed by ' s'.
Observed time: 8 h 10 min
